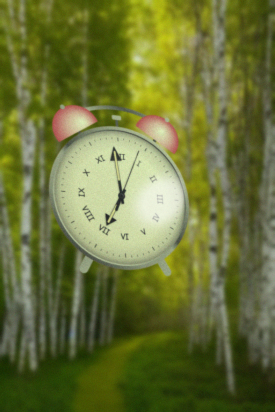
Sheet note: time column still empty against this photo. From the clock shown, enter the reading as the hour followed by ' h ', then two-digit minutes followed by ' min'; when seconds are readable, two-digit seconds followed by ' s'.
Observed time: 6 h 59 min 04 s
